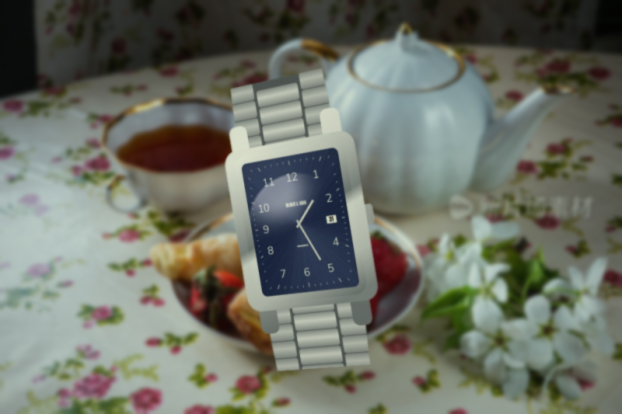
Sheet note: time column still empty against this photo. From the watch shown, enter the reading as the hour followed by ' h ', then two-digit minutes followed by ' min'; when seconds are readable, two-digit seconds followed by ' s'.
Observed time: 1 h 26 min
